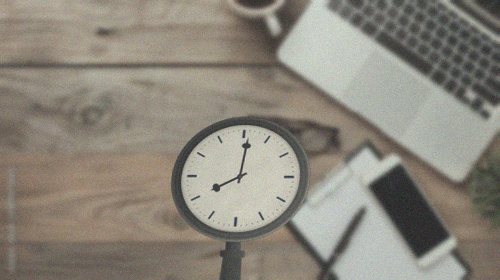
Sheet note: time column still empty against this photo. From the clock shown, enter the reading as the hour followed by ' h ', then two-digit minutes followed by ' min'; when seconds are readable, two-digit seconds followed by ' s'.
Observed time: 8 h 01 min
